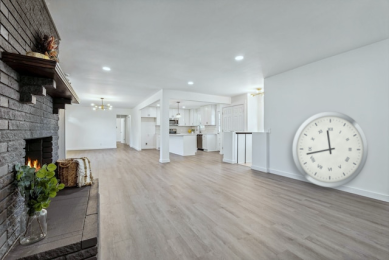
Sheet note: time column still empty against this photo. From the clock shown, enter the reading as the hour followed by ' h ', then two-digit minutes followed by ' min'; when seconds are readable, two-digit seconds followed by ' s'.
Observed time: 11 h 43 min
